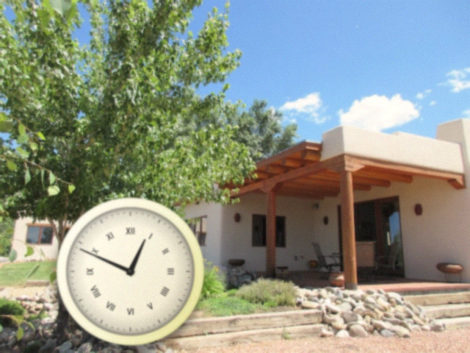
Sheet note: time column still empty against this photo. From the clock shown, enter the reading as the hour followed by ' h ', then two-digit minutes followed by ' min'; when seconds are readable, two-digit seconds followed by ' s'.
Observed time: 12 h 49 min
